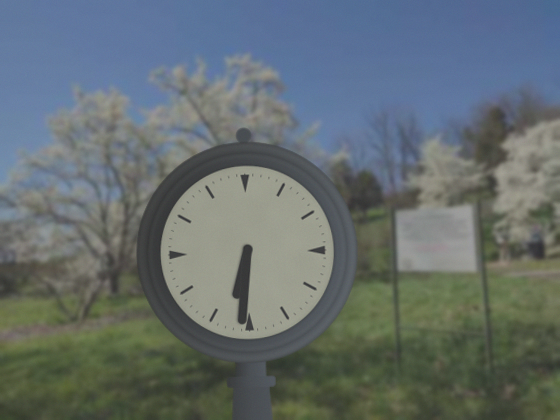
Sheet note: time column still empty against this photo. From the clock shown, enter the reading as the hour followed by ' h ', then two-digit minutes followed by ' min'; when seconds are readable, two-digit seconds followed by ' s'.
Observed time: 6 h 31 min
